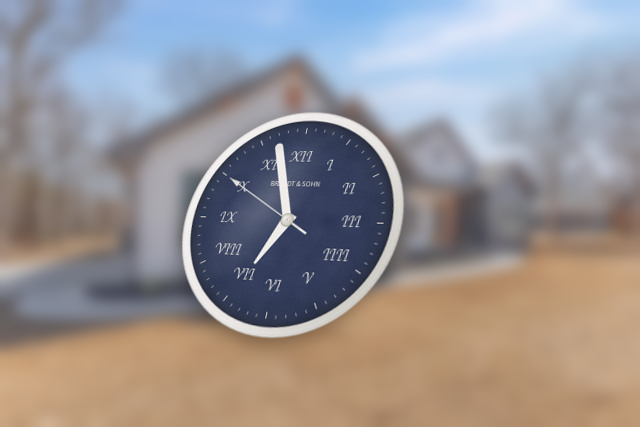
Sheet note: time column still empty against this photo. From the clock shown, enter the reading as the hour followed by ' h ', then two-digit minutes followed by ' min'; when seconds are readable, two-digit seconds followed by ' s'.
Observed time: 6 h 56 min 50 s
